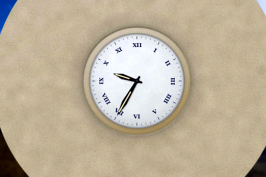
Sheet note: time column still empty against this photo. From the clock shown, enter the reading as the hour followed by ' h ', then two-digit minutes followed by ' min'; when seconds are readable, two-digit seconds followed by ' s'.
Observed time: 9 h 35 min
